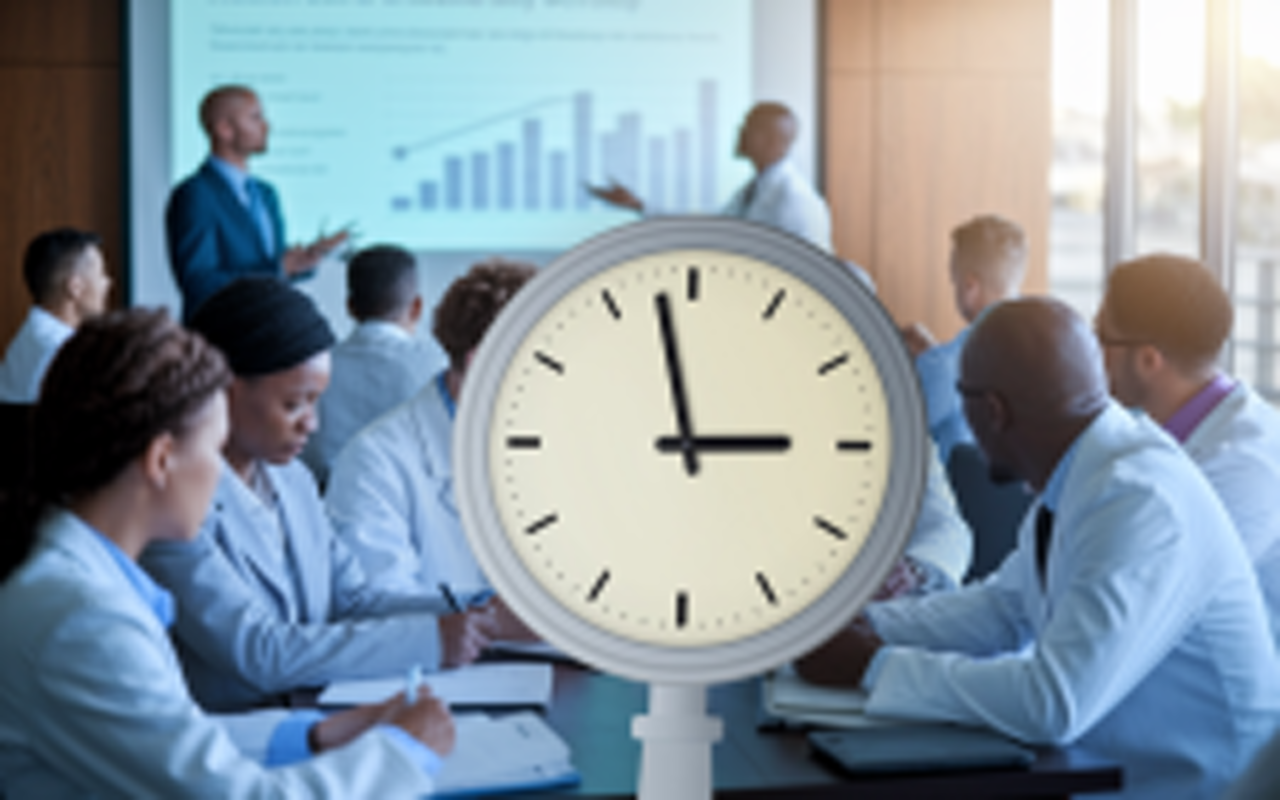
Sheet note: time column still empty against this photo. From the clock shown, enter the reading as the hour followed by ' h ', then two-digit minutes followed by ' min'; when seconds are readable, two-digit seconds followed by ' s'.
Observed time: 2 h 58 min
